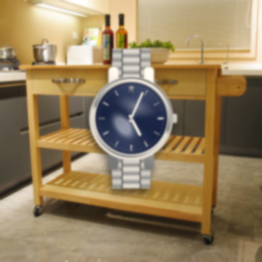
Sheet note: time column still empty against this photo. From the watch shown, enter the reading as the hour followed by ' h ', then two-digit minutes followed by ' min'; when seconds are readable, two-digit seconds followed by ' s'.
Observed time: 5 h 04 min
